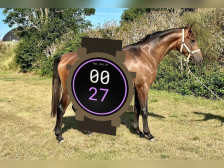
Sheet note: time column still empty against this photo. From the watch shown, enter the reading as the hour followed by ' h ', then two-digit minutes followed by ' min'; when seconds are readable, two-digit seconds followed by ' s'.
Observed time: 0 h 27 min
